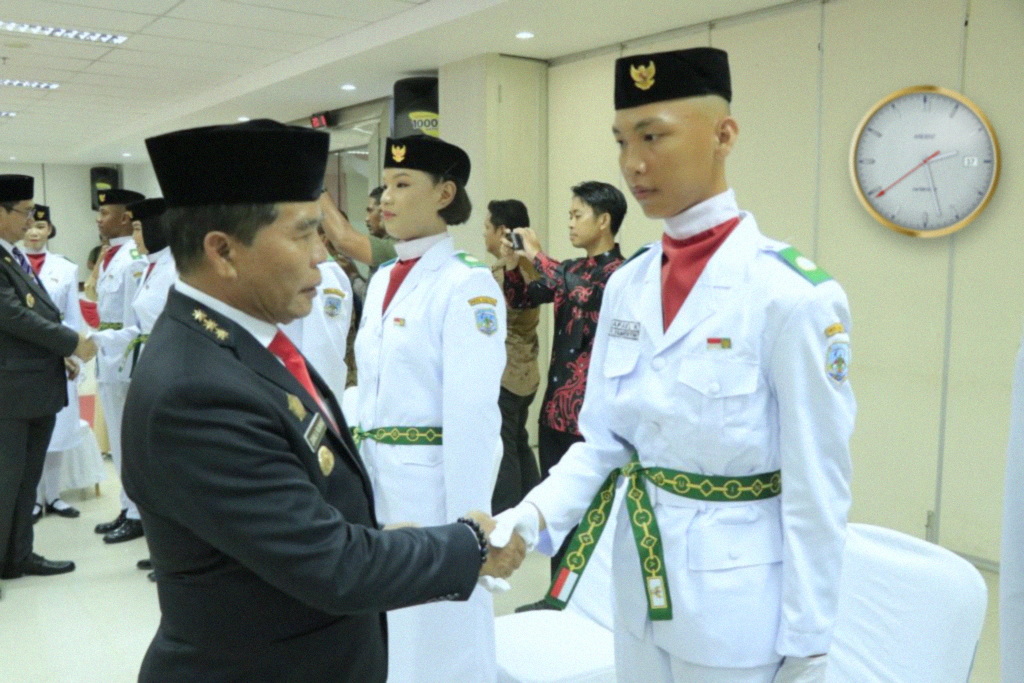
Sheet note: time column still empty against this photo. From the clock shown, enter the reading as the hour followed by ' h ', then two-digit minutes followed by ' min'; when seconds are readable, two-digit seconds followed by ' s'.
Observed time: 2 h 27 min 39 s
